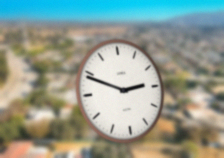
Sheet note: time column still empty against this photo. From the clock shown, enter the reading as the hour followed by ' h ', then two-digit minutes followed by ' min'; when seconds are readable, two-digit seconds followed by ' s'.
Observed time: 2 h 49 min
